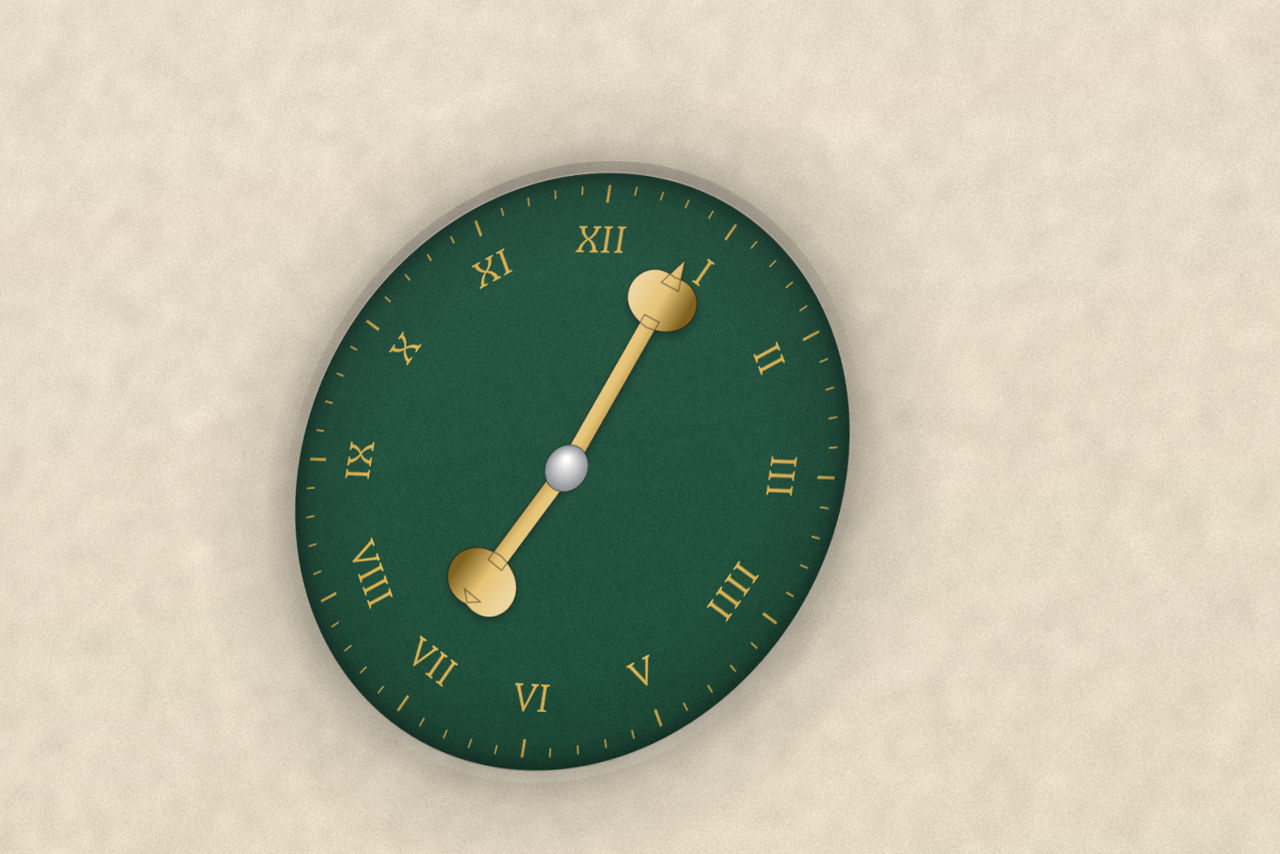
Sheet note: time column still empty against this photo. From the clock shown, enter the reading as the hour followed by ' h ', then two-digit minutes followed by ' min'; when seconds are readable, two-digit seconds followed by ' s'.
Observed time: 7 h 04 min
